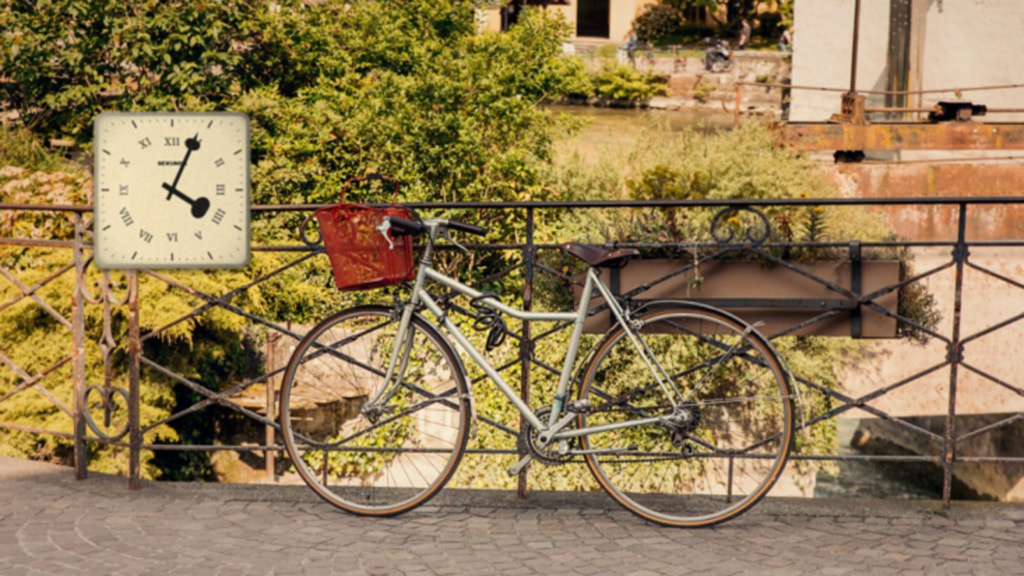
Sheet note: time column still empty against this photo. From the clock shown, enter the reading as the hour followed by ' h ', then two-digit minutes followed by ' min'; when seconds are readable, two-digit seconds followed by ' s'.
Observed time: 4 h 04 min
